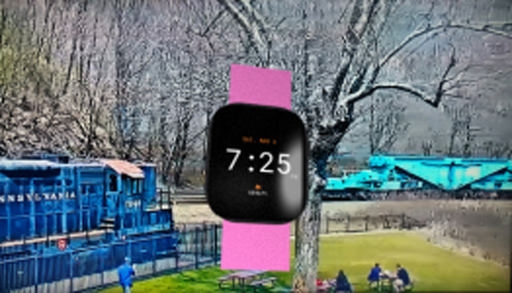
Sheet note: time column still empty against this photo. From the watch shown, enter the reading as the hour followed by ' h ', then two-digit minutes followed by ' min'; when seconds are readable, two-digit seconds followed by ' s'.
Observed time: 7 h 25 min
